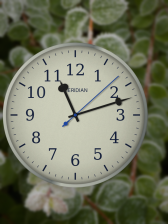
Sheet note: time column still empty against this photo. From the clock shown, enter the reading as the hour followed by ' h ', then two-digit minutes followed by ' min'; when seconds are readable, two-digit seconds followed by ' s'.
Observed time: 11 h 12 min 08 s
